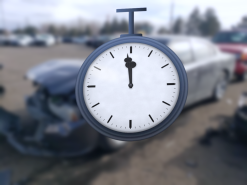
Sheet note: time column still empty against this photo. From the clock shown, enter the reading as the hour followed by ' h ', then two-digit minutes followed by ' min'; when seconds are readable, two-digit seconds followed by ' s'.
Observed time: 11 h 59 min
